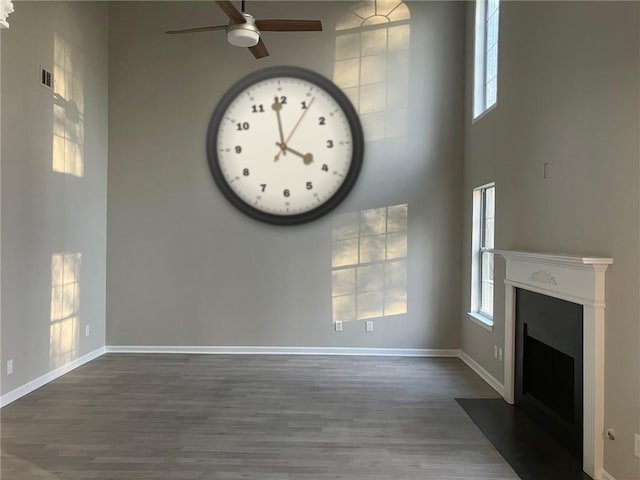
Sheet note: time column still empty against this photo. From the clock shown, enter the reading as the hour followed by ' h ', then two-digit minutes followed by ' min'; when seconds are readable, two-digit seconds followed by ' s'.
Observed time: 3 h 59 min 06 s
